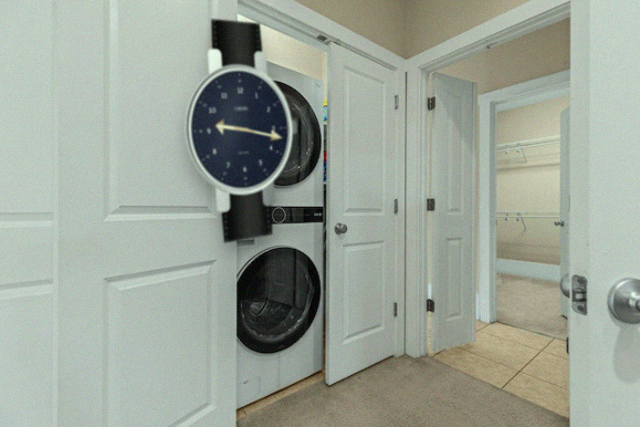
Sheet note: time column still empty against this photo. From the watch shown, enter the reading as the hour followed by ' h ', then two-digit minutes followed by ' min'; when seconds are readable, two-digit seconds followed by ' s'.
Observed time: 9 h 17 min
